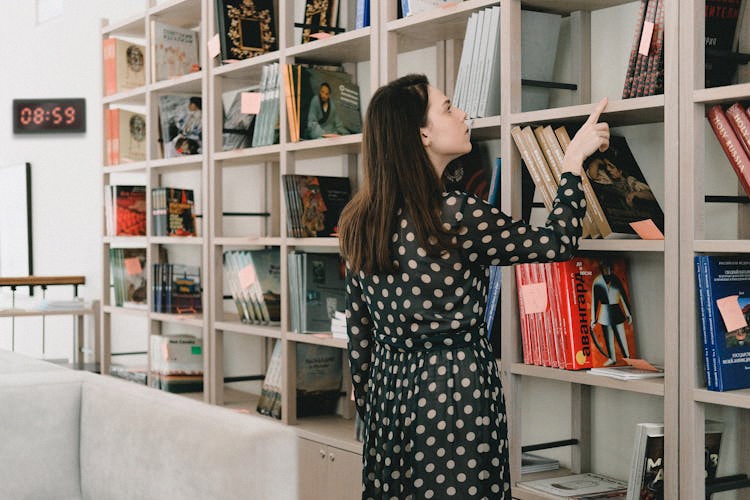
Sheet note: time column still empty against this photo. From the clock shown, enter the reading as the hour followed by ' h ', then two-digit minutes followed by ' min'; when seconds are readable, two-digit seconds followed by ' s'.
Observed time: 8 h 59 min
